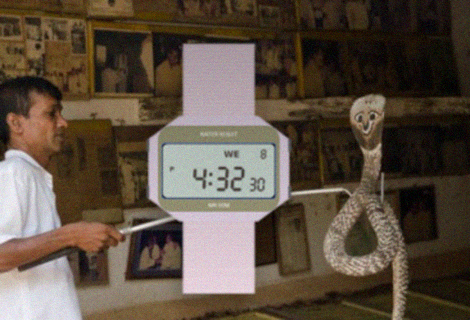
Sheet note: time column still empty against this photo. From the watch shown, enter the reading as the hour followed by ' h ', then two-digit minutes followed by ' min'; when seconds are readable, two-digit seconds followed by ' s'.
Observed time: 4 h 32 min 30 s
